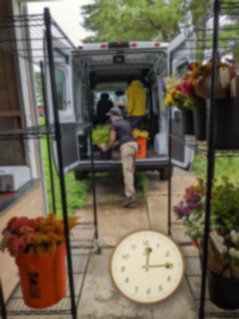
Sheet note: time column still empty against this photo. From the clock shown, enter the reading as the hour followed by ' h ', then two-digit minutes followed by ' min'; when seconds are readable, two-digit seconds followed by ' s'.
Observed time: 12 h 15 min
